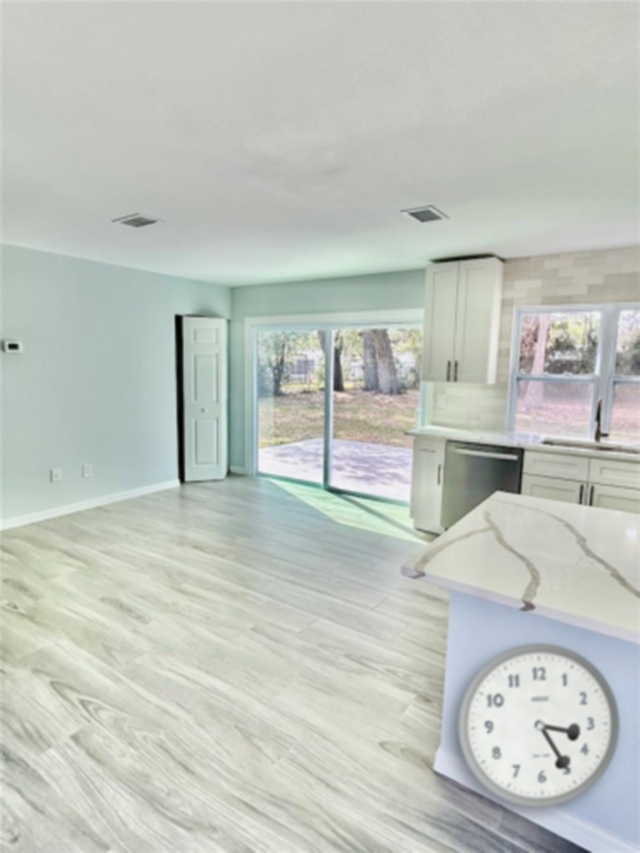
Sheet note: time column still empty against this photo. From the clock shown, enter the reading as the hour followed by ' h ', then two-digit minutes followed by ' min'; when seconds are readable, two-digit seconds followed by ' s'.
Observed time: 3 h 25 min
